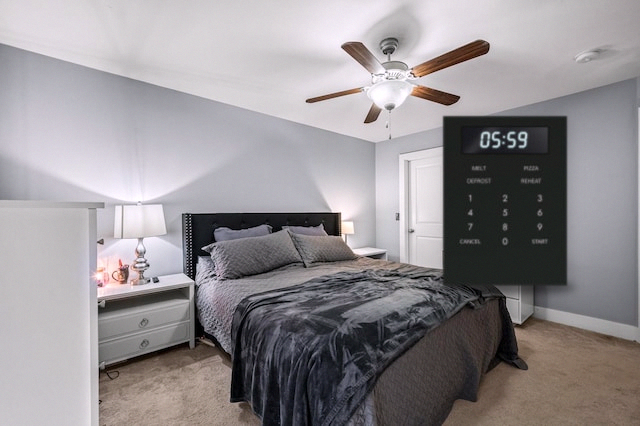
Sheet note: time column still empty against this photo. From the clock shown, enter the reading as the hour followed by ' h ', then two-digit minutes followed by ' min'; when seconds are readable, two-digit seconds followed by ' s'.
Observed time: 5 h 59 min
